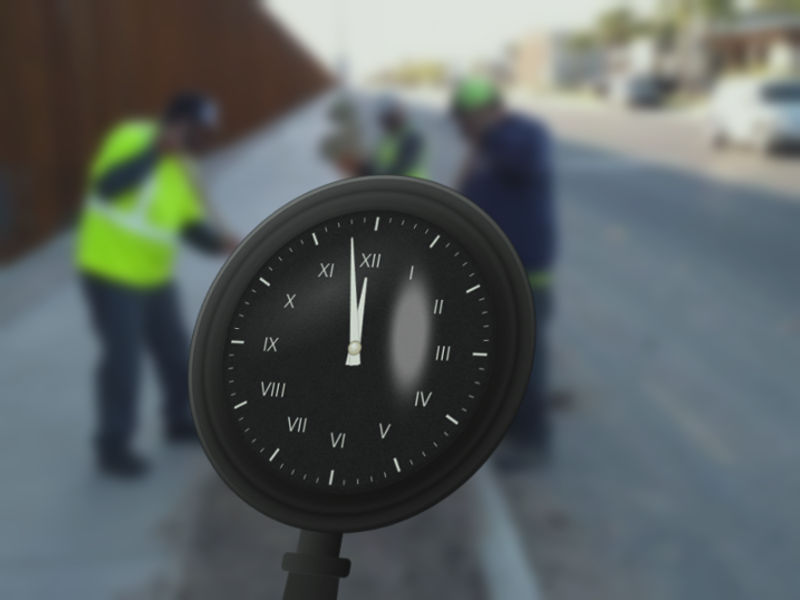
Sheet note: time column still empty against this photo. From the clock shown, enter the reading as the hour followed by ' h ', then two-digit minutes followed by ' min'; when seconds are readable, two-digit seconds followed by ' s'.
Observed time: 11 h 58 min
